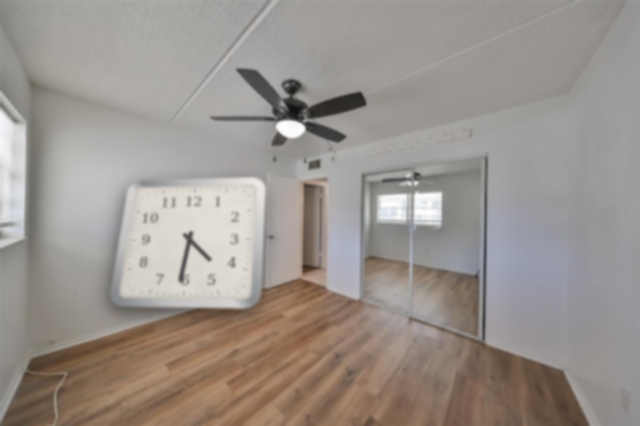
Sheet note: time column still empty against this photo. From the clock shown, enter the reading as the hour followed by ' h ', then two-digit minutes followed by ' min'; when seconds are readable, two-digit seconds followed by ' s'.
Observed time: 4 h 31 min
